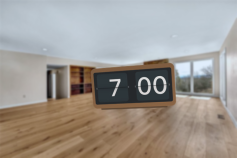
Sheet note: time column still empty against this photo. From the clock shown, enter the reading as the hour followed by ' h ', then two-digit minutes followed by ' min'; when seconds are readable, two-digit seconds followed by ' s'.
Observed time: 7 h 00 min
